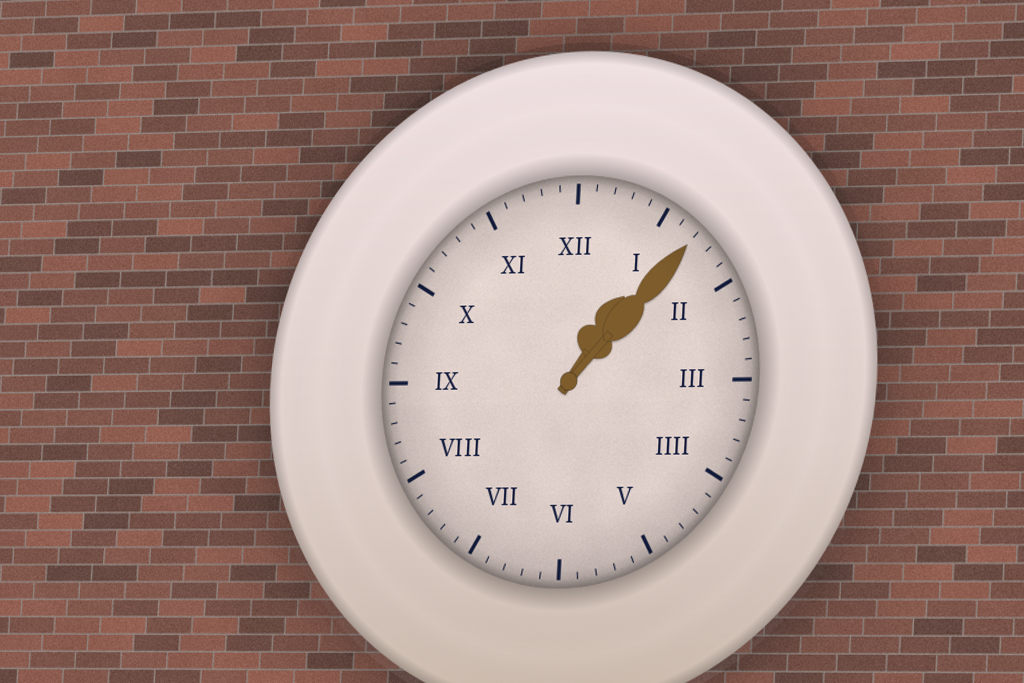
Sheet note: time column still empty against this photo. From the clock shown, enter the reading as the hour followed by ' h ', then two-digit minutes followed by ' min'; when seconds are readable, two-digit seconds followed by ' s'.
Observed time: 1 h 07 min
